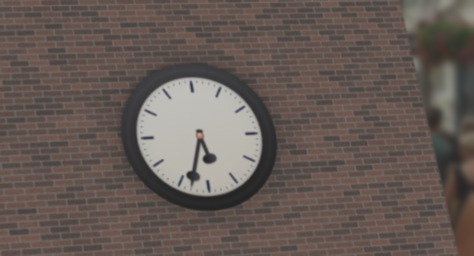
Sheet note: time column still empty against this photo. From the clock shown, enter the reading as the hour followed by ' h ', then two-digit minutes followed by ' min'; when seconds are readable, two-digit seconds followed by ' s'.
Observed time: 5 h 33 min
